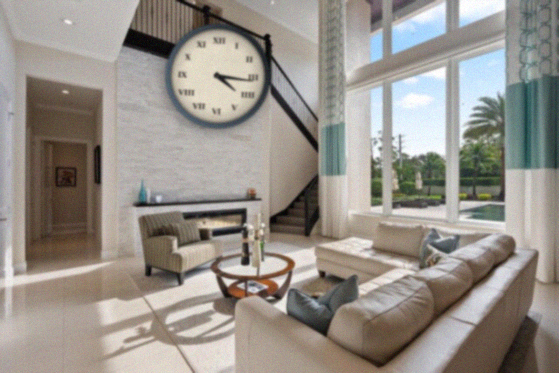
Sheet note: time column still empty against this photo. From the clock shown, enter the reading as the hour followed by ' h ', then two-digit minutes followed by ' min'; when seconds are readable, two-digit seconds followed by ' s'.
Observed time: 4 h 16 min
